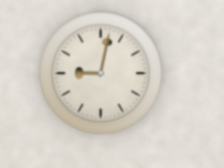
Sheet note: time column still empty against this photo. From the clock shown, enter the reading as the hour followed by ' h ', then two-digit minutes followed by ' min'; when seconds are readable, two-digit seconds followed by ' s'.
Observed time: 9 h 02 min
